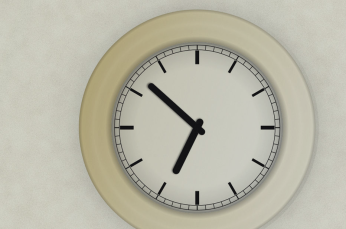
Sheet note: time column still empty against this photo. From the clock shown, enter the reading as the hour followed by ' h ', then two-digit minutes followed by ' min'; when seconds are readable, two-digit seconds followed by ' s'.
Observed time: 6 h 52 min
